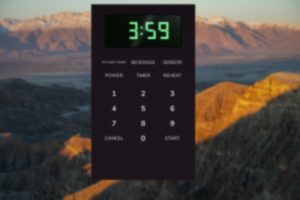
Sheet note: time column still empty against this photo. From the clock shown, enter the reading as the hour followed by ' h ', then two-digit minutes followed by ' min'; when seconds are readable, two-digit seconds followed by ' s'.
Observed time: 3 h 59 min
